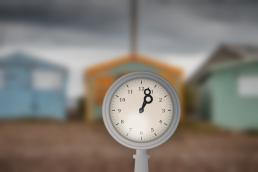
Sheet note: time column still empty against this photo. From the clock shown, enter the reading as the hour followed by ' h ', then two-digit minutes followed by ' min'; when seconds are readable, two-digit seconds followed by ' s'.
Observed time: 1 h 03 min
